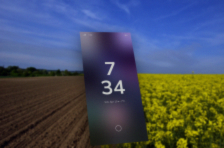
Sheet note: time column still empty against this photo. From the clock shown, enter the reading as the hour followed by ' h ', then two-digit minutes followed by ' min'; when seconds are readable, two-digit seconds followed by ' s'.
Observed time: 7 h 34 min
